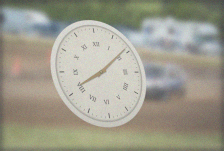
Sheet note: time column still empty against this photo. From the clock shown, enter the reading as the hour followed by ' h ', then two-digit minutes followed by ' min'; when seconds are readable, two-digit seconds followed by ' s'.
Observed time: 8 h 09 min
